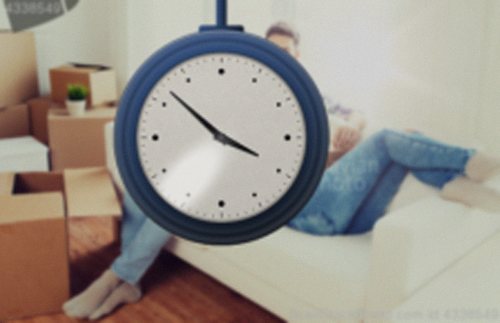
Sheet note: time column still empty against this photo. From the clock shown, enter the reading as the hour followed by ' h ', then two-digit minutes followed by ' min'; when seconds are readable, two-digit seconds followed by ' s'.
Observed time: 3 h 52 min
